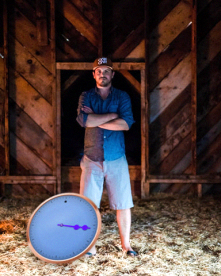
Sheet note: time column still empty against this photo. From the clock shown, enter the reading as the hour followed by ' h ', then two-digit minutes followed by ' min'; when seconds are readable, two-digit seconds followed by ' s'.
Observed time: 3 h 16 min
